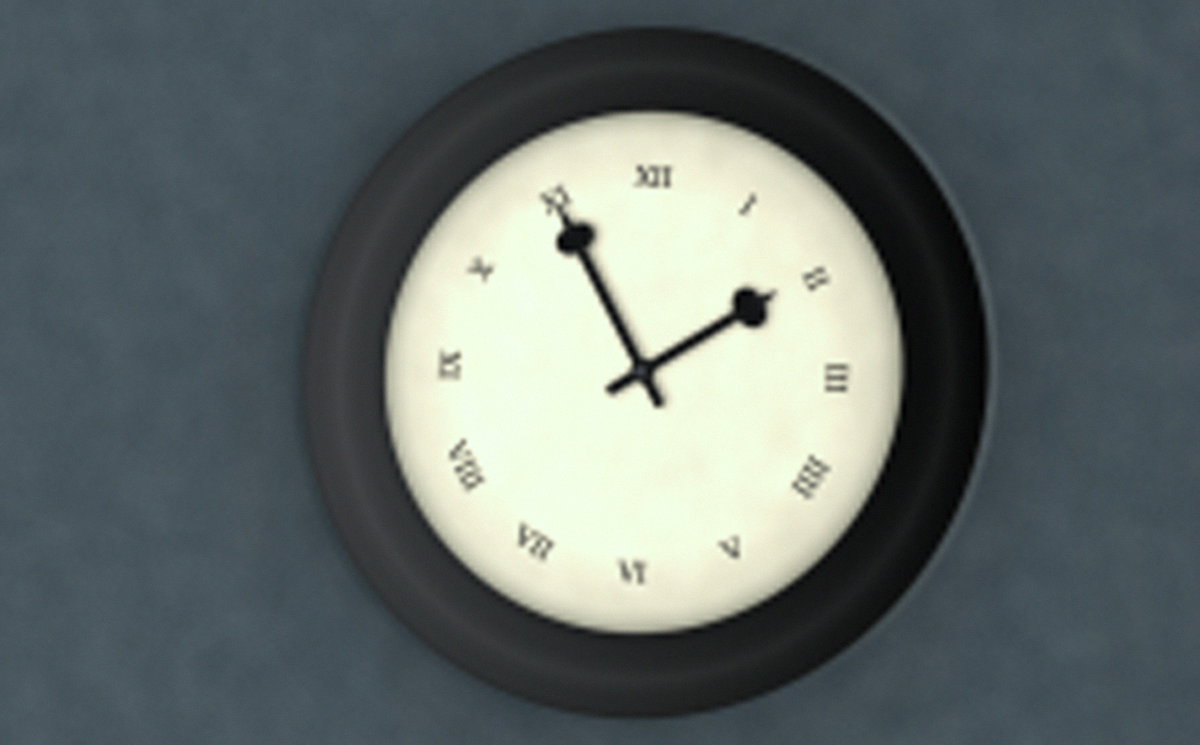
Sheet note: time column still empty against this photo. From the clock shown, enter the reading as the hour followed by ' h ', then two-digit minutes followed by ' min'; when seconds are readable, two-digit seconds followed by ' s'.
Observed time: 1 h 55 min
